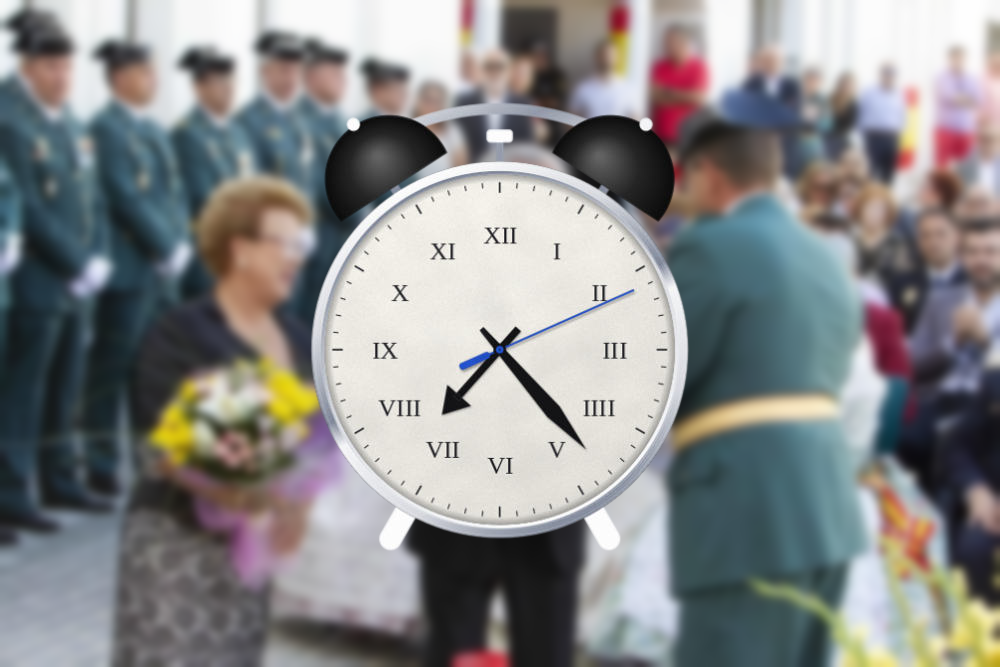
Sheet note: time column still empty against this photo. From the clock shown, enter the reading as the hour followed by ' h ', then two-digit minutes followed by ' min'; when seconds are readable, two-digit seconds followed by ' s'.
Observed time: 7 h 23 min 11 s
